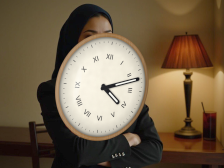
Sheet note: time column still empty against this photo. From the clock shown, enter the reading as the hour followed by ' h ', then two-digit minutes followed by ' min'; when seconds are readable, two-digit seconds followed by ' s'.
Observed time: 4 h 12 min
